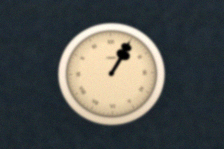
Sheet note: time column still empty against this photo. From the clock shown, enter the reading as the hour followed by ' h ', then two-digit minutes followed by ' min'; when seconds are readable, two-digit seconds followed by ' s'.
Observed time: 1 h 05 min
